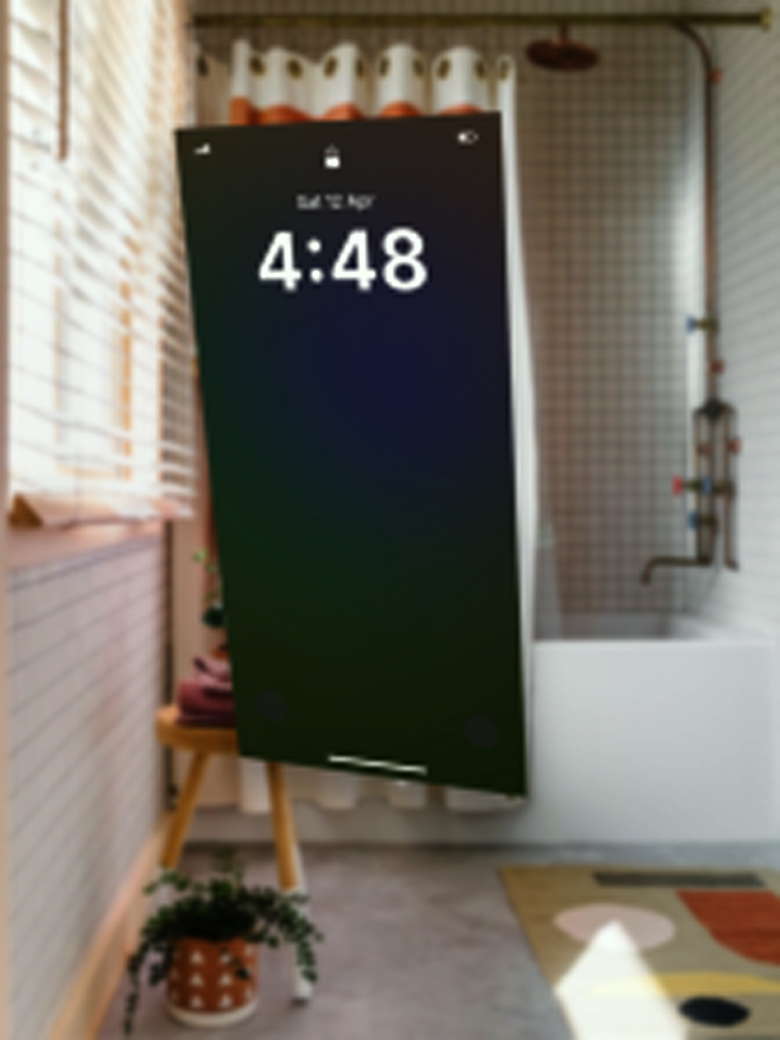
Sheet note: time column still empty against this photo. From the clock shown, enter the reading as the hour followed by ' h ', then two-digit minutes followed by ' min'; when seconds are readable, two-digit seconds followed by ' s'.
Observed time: 4 h 48 min
